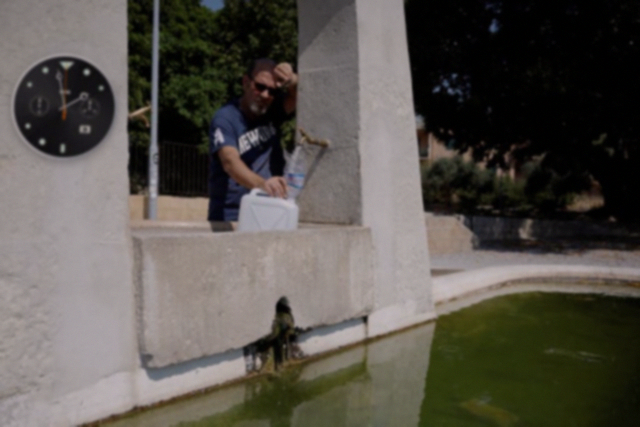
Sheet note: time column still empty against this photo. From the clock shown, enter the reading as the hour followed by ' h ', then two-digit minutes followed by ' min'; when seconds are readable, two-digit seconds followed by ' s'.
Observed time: 1 h 58 min
